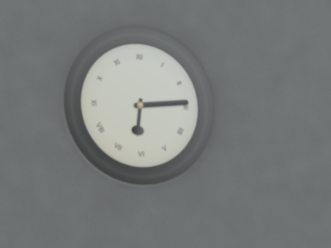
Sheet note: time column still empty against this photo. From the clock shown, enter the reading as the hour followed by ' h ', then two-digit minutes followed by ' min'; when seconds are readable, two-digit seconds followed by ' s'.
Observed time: 6 h 14 min
